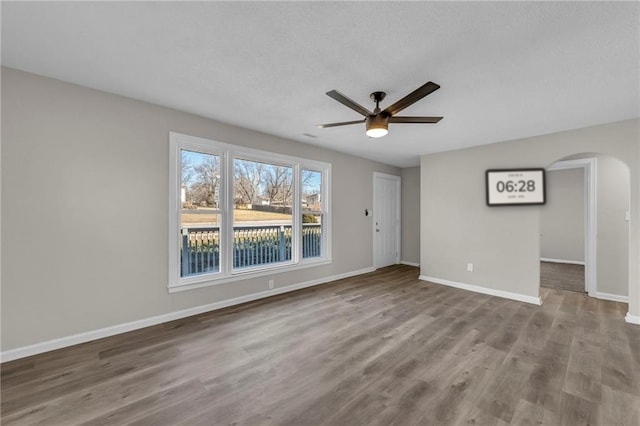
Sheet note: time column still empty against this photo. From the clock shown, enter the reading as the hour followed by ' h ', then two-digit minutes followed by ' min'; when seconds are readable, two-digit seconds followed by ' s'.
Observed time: 6 h 28 min
